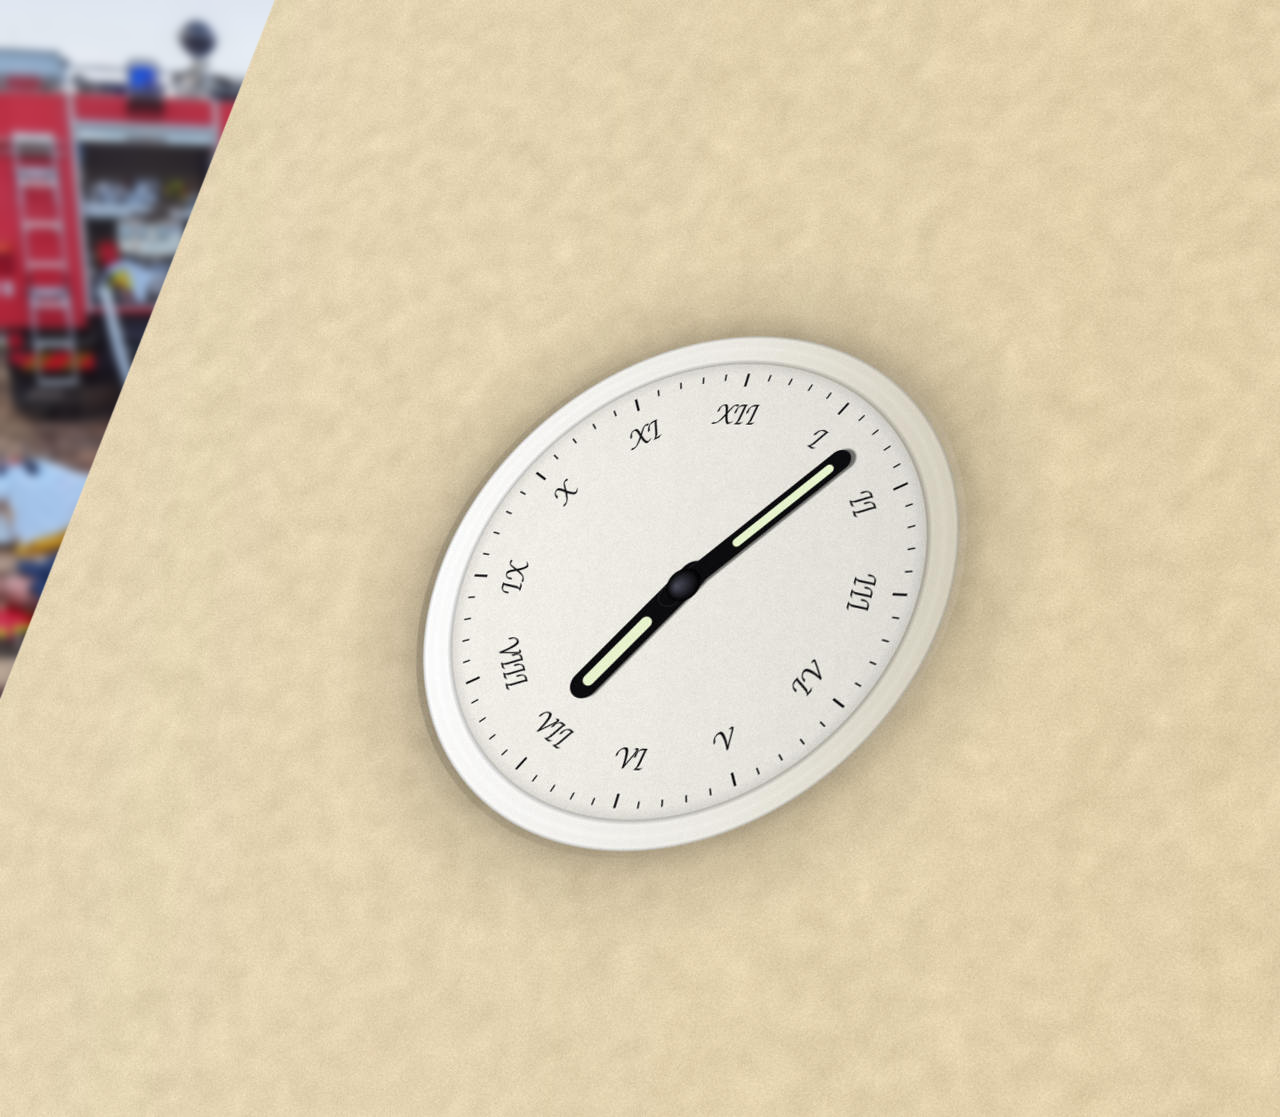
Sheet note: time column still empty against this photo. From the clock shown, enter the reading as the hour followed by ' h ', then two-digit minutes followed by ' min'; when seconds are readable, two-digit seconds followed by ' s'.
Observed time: 7 h 07 min
